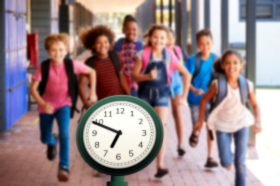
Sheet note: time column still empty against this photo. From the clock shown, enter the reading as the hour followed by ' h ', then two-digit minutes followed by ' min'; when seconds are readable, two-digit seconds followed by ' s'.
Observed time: 6 h 49 min
